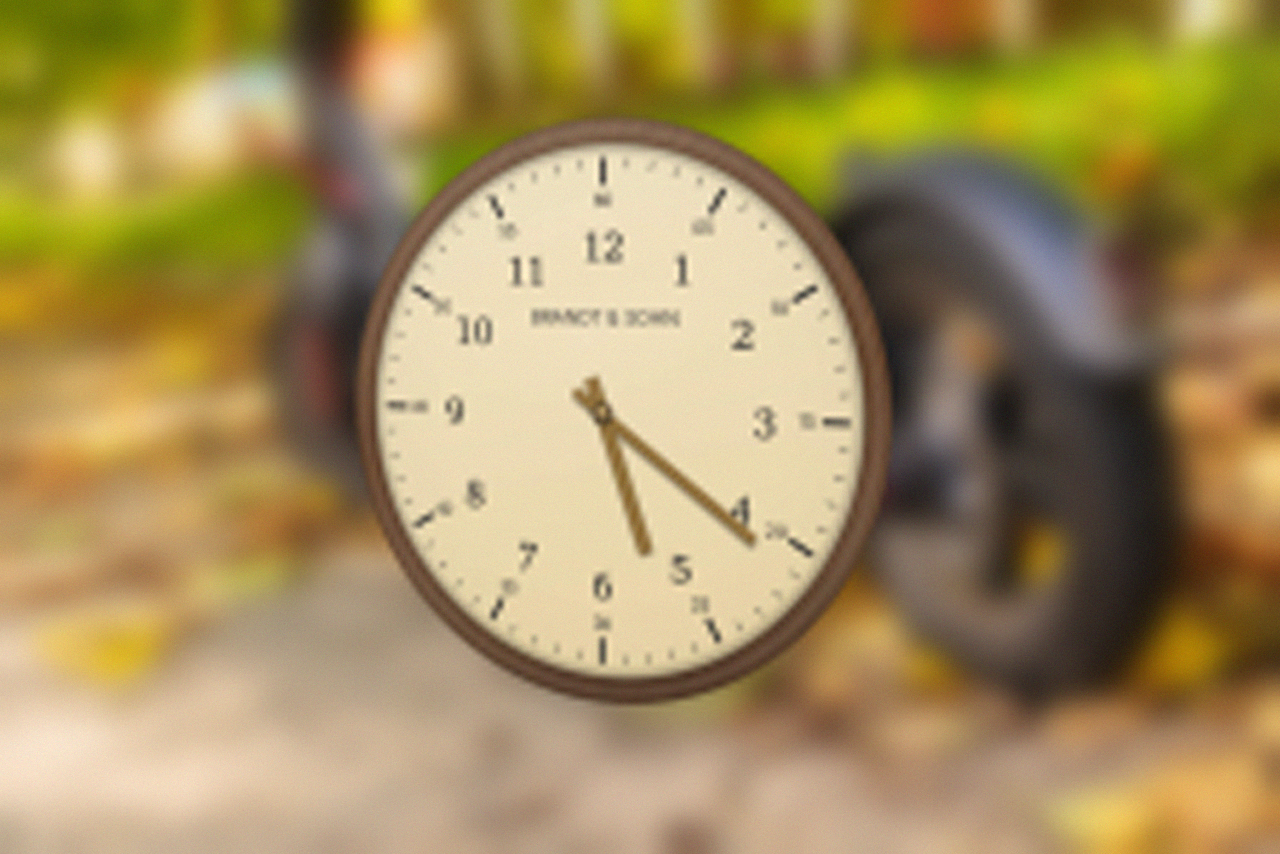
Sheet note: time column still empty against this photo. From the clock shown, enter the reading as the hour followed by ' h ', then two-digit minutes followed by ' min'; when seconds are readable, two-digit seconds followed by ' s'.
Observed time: 5 h 21 min
